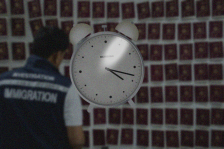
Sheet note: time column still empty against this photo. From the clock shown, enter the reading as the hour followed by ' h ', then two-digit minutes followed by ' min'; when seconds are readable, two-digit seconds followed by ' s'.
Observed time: 4 h 18 min
